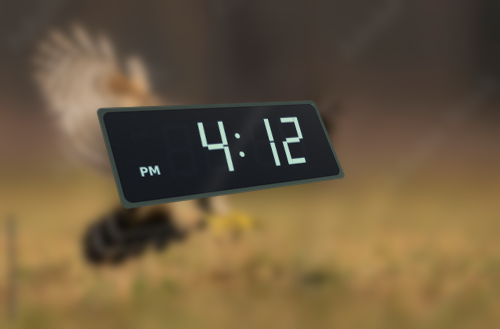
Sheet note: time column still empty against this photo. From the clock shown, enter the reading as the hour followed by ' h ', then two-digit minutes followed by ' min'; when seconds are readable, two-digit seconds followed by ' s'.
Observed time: 4 h 12 min
